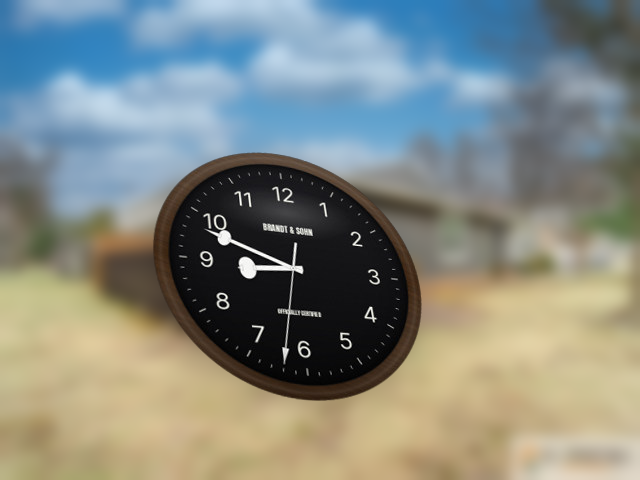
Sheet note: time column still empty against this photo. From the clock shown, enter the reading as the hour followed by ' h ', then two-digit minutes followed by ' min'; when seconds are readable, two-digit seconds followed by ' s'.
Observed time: 8 h 48 min 32 s
